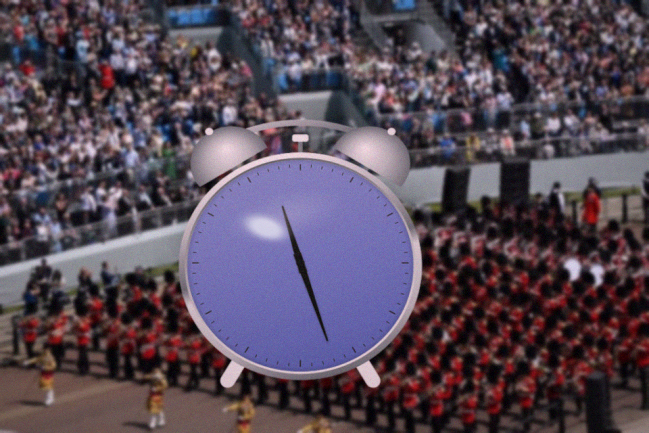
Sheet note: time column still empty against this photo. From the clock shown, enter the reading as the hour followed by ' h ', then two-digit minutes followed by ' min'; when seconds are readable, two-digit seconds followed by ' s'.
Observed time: 11 h 27 min
